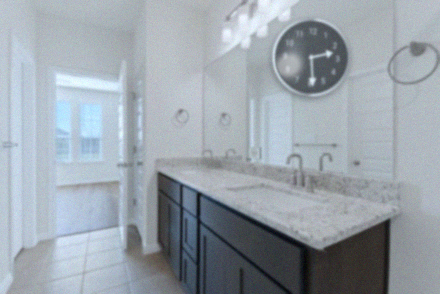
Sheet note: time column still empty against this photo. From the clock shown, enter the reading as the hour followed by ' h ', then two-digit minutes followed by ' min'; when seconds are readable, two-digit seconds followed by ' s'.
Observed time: 2 h 29 min
